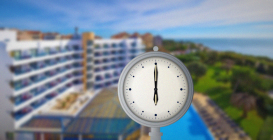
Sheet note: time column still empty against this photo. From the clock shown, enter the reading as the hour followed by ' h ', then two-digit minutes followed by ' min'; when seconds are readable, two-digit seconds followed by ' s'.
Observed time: 6 h 00 min
